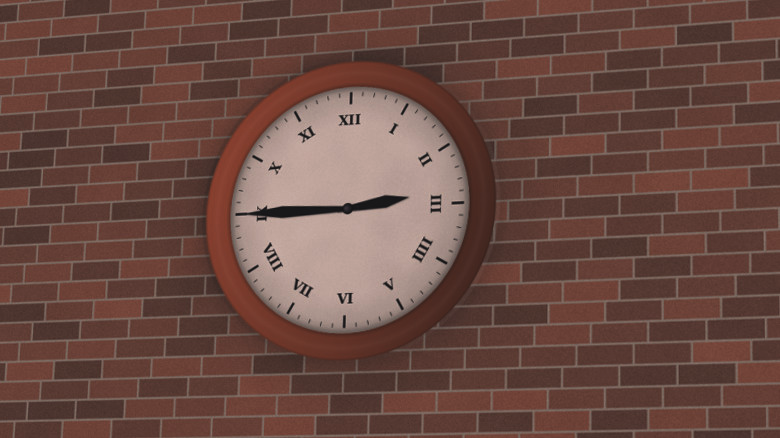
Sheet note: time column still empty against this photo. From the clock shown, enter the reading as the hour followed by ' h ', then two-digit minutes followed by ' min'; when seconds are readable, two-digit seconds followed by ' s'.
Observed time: 2 h 45 min
